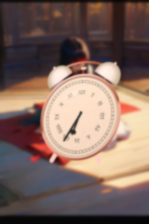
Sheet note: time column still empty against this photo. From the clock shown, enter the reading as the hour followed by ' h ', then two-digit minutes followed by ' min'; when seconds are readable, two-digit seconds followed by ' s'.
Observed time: 6 h 35 min
